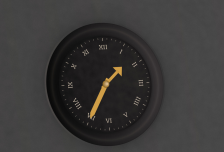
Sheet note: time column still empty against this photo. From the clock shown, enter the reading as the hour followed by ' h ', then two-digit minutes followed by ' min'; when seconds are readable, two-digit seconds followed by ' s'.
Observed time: 1 h 35 min
